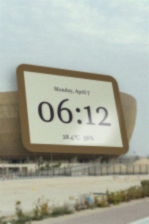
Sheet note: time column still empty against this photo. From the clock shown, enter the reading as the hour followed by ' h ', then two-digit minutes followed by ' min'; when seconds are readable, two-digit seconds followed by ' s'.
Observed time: 6 h 12 min
